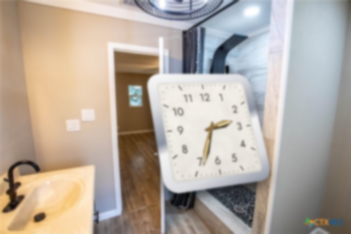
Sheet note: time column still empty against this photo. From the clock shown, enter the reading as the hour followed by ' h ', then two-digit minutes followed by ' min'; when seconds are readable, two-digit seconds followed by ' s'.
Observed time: 2 h 34 min
